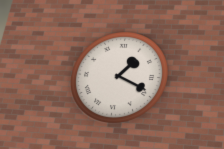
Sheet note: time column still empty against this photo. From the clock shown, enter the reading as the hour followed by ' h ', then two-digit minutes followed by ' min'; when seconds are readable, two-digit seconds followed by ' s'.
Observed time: 1 h 19 min
